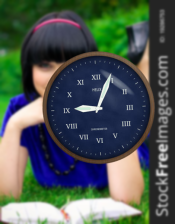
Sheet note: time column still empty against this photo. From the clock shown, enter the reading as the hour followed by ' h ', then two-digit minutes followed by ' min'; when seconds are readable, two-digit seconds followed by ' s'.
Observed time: 9 h 04 min
